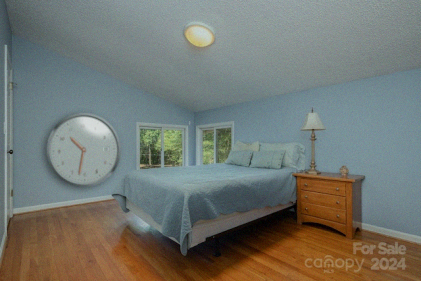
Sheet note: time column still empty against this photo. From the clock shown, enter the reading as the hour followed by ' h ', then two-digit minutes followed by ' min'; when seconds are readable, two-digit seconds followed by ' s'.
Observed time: 10 h 32 min
